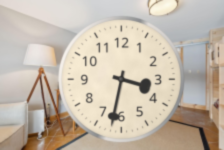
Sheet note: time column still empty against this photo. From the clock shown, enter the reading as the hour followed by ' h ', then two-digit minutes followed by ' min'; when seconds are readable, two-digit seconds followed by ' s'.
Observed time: 3 h 32 min
